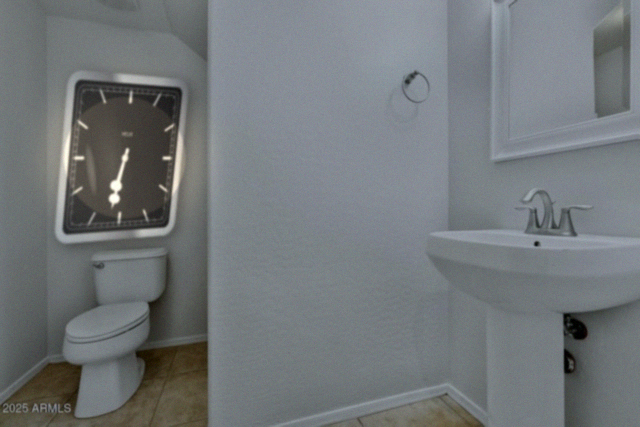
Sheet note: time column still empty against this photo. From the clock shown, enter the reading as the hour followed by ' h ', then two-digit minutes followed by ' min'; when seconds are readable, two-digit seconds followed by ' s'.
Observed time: 6 h 32 min
